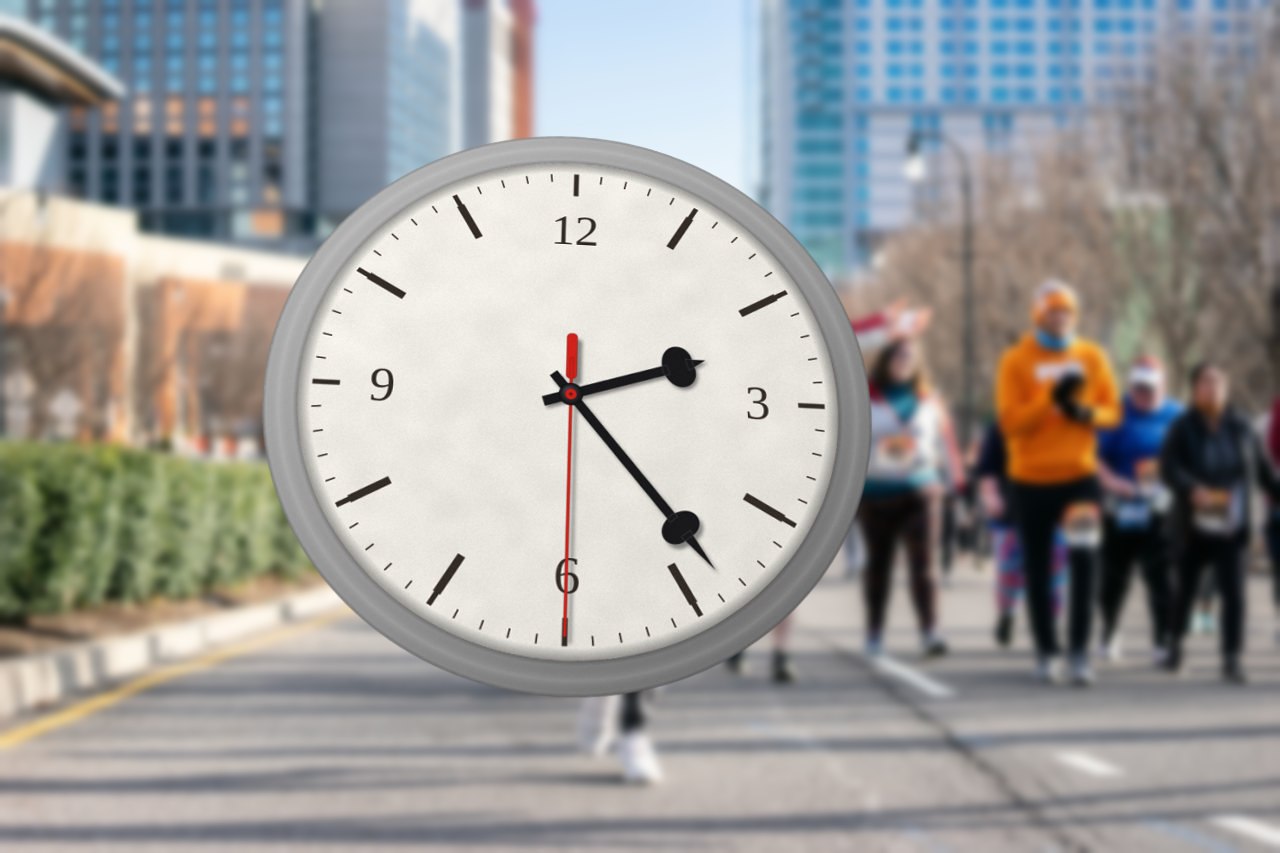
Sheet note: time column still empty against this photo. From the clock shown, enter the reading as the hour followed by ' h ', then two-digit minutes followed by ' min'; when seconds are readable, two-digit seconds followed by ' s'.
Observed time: 2 h 23 min 30 s
